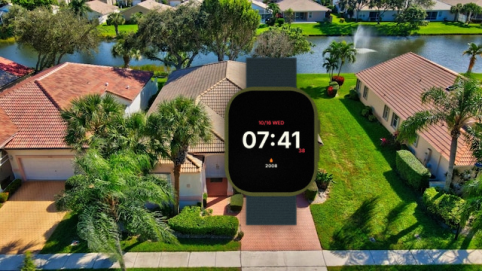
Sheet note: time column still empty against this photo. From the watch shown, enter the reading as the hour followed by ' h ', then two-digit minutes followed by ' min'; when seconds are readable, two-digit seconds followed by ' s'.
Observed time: 7 h 41 min
